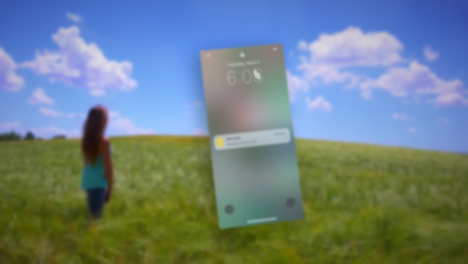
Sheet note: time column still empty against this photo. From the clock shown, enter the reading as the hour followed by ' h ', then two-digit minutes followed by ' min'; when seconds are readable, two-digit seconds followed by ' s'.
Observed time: 6 h 08 min
